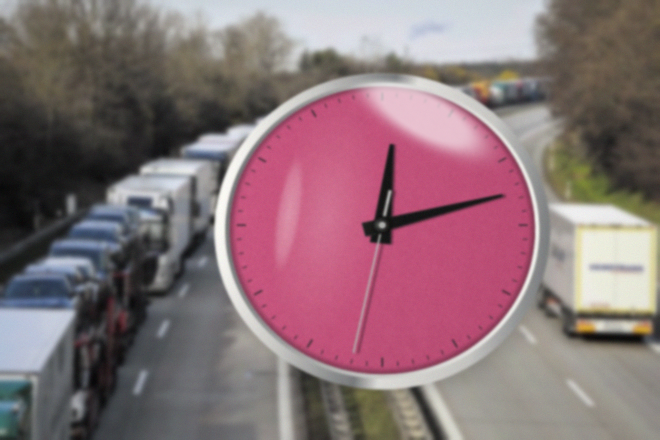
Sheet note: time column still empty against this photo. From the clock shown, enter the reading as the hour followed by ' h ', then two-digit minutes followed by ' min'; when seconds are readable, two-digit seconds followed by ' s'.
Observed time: 12 h 12 min 32 s
